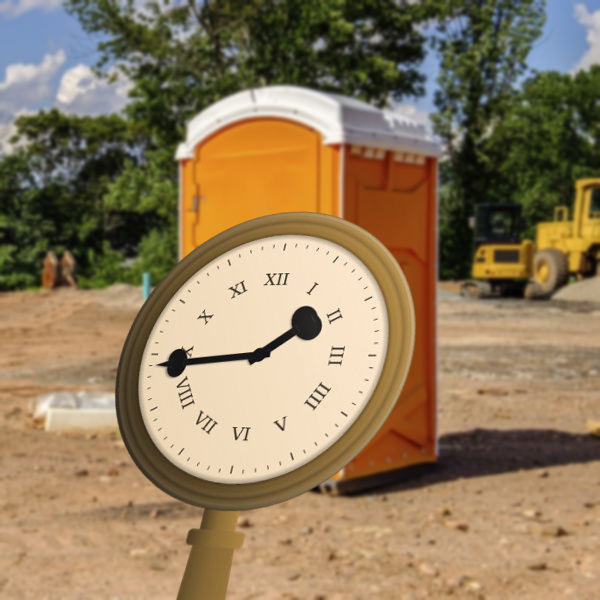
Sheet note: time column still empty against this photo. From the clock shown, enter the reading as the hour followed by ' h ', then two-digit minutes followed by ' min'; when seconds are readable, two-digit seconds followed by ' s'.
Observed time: 1 h 44 min
